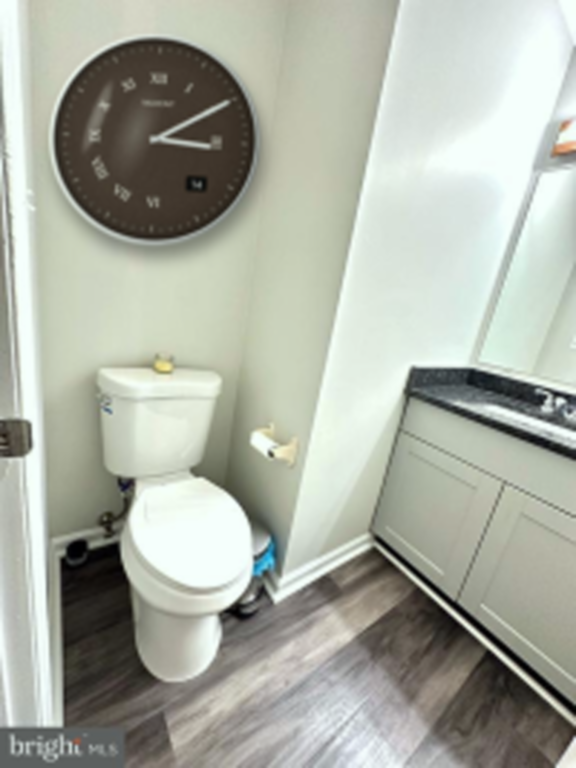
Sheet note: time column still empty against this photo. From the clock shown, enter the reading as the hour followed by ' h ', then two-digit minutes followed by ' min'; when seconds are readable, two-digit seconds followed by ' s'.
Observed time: 3 h 10 min
